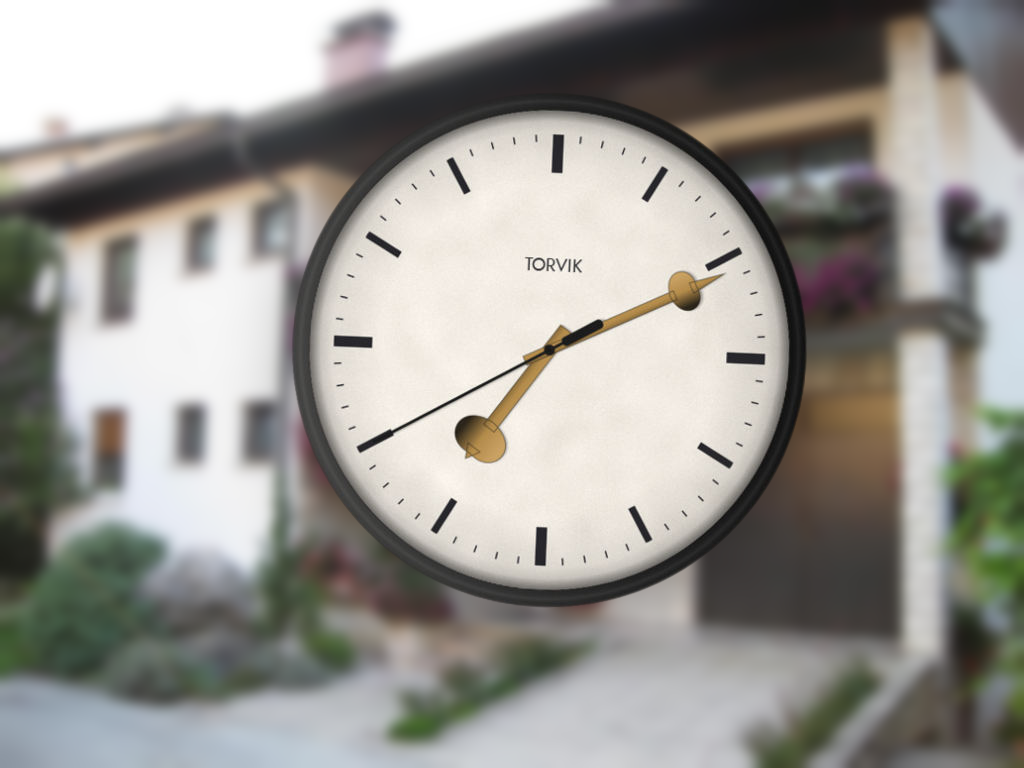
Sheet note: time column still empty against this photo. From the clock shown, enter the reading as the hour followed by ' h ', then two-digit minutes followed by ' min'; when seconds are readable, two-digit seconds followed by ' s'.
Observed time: 7 h 10 min 40 s
